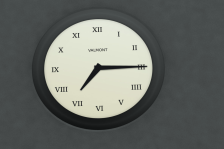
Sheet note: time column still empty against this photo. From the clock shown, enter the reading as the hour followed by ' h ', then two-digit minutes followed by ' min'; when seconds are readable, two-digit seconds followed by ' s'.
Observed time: 7 h 15 min
